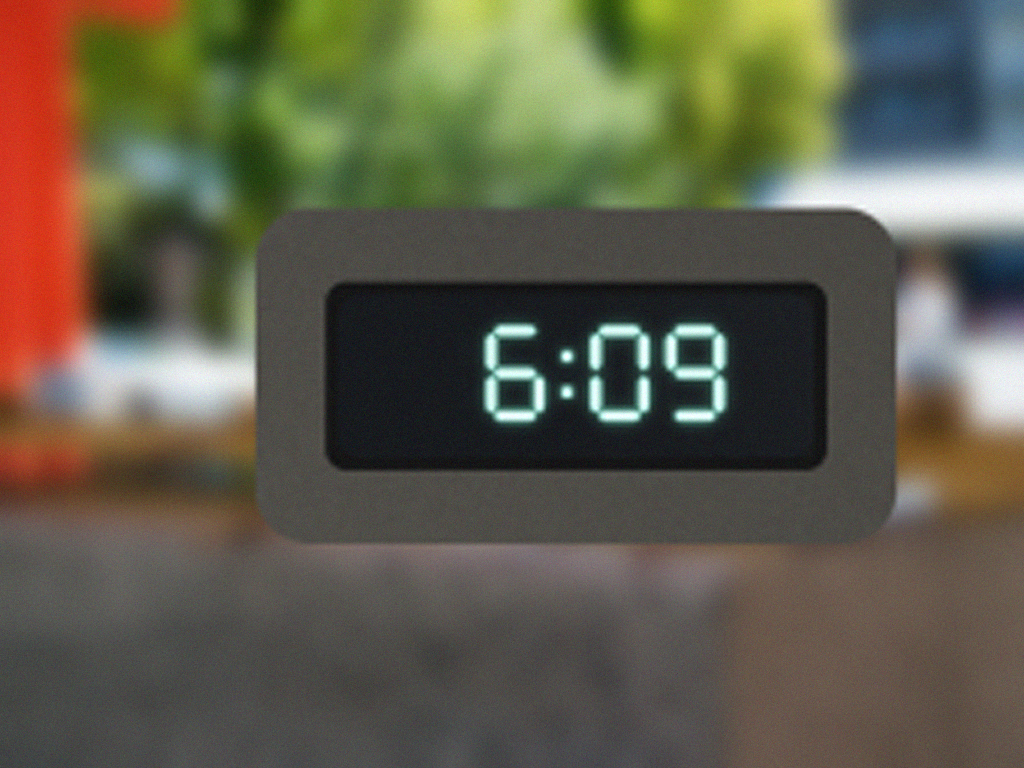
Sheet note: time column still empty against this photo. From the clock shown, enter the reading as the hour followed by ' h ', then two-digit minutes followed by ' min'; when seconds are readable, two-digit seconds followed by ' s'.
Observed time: 6 h 09 min
